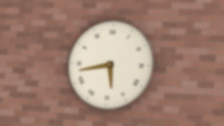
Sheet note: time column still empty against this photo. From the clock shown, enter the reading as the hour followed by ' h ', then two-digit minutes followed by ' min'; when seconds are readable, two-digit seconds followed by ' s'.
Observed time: 5 h 43 min
